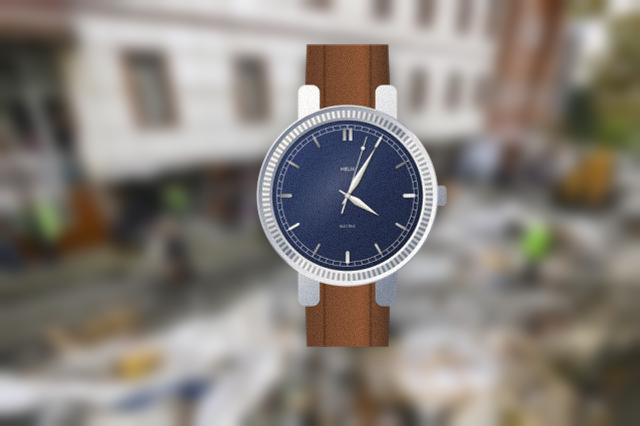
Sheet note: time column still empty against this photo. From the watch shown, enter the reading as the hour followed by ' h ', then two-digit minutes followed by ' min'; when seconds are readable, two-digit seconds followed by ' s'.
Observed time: 4 h 05 min 03 s
